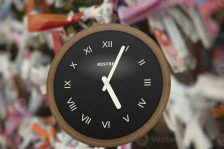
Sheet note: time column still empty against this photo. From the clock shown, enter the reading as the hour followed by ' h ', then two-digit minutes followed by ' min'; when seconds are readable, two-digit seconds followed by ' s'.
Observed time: 5 h 04 min
